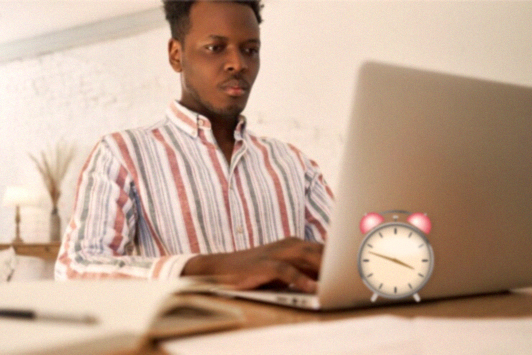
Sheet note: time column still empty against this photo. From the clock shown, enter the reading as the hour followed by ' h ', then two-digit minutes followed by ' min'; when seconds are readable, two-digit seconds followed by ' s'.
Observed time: 3 h 48 min
